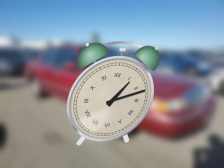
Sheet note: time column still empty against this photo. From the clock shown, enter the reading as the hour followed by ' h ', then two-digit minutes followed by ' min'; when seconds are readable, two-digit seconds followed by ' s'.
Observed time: 1 h 12 min
